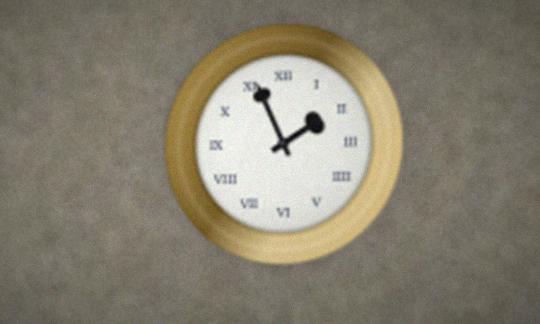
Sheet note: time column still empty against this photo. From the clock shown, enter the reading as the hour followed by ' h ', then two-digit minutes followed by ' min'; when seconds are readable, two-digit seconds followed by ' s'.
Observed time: 1 h 56 min
